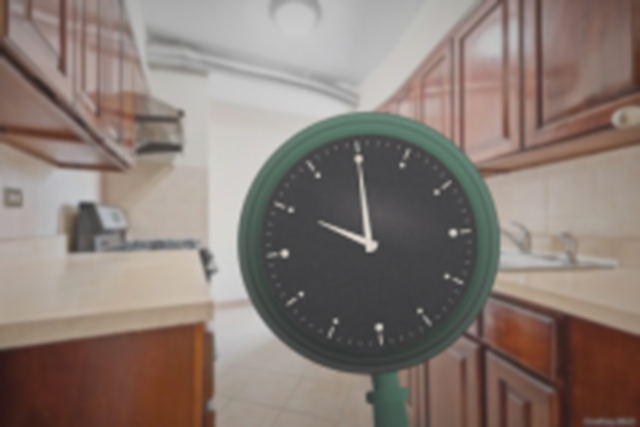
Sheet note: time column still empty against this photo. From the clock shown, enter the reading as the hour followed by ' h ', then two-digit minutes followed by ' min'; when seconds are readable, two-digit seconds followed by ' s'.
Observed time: 10 h 00 min
